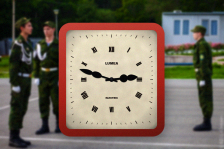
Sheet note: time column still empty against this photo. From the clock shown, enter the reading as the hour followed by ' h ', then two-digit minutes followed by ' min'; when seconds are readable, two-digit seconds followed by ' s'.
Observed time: 2 h 48 min
